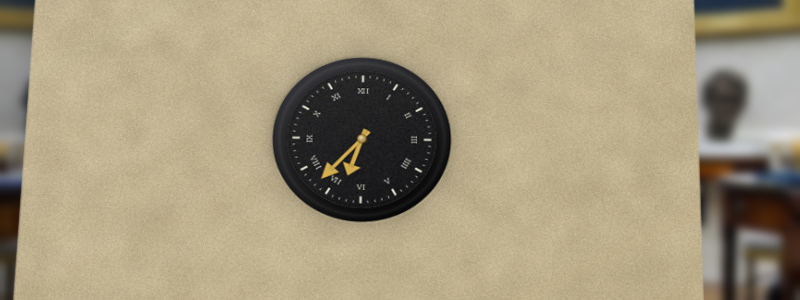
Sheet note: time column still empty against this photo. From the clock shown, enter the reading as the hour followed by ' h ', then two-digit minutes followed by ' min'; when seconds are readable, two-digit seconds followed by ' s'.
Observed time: 6 h 37 min
